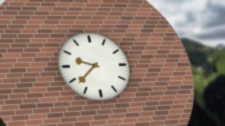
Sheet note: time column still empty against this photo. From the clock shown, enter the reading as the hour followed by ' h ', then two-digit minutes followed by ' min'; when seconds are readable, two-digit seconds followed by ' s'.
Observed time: 9 h 38 min
